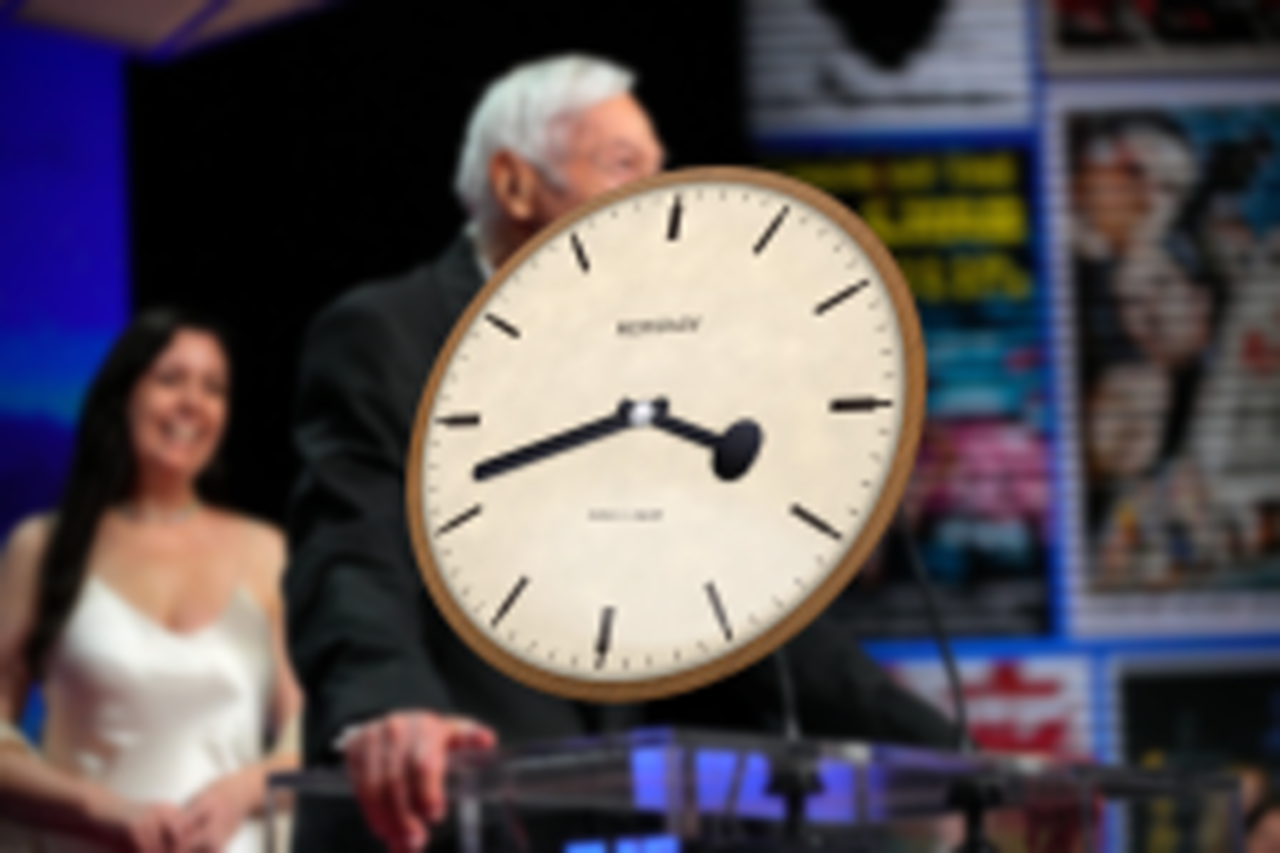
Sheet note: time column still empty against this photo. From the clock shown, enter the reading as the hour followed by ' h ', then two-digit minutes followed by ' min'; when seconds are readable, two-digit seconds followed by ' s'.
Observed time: 3 h 42 min
